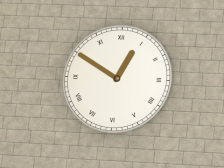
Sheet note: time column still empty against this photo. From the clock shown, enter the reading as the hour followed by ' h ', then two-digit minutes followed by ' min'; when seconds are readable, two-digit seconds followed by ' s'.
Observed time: 12 h 50 min
